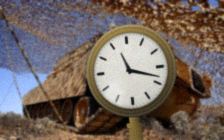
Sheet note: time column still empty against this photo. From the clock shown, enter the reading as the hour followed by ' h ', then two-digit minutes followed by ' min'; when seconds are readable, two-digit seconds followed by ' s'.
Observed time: 11 h 18 min
